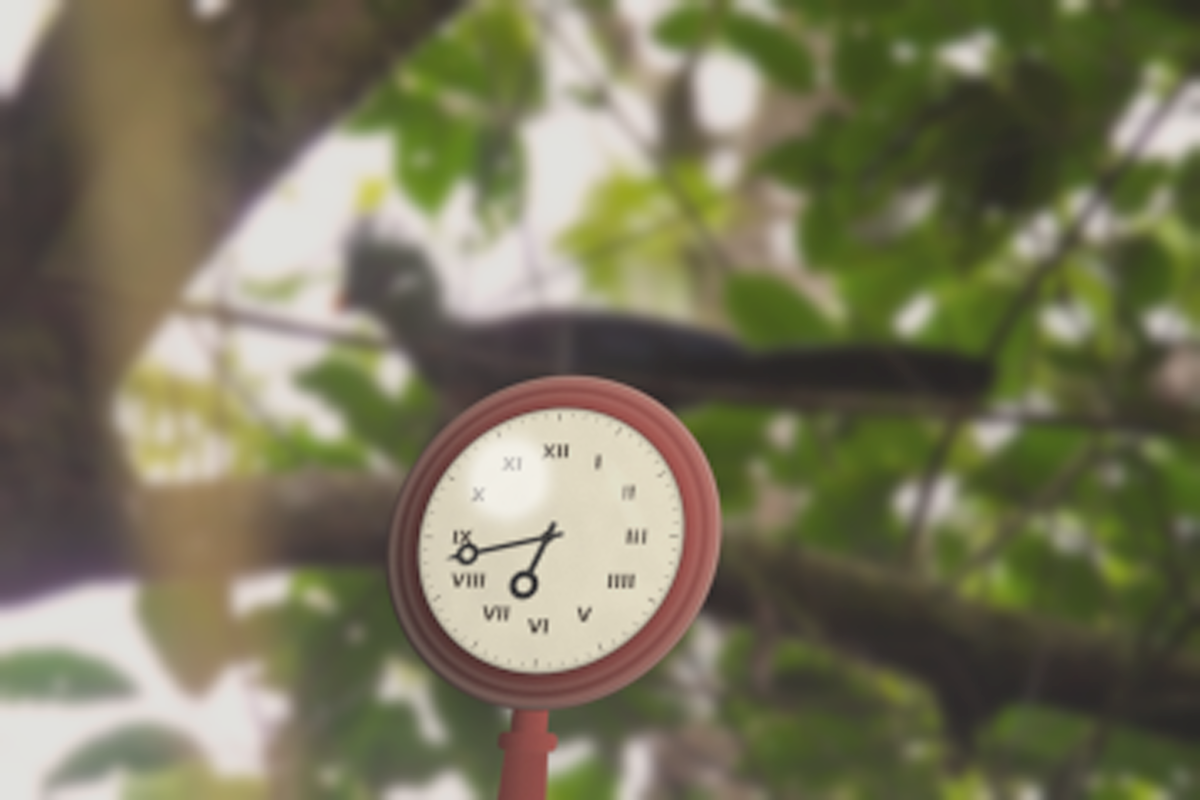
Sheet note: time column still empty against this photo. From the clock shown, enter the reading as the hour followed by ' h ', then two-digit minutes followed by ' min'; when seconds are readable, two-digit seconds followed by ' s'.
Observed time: 6 h 43 min
